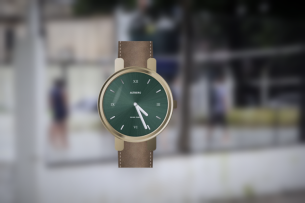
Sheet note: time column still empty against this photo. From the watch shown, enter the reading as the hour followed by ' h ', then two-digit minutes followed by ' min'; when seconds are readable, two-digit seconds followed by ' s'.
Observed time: 4 h 26 min
